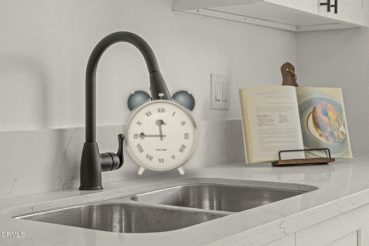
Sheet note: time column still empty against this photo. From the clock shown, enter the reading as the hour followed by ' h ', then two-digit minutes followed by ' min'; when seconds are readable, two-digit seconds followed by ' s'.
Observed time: 11 h 45 min
